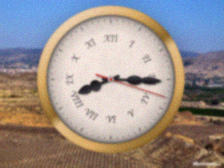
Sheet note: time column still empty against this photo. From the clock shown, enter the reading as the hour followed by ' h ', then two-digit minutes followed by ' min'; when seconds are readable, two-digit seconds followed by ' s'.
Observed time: 8 h 15 min 18 s
